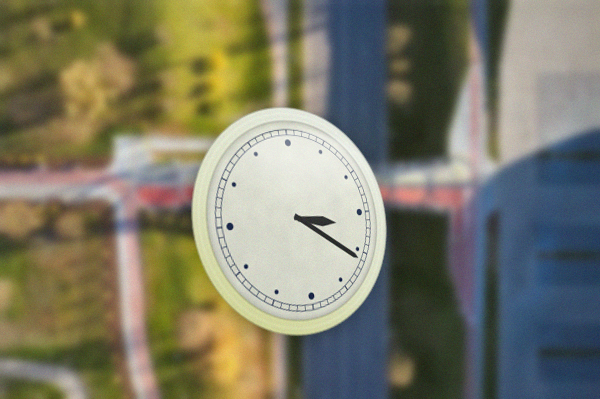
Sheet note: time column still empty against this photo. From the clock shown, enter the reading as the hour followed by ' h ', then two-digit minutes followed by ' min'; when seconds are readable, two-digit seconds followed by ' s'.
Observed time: 3 h 21 min
